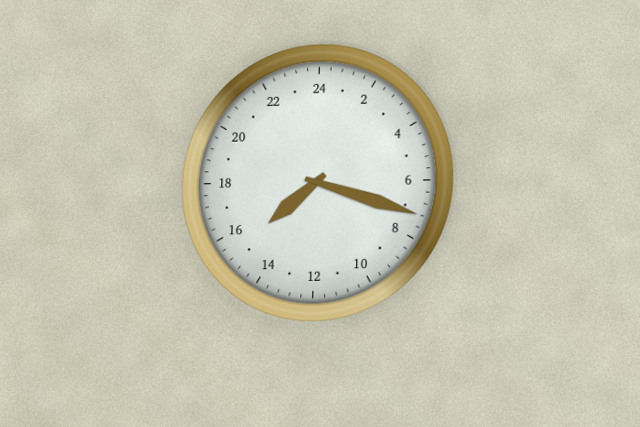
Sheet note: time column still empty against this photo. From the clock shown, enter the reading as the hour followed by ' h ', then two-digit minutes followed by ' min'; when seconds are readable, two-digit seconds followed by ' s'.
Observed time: 15 h 18 min
